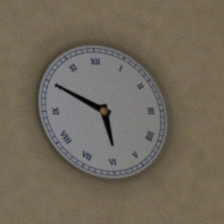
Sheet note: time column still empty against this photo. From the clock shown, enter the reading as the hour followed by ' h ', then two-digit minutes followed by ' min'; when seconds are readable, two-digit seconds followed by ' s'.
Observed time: 5 h 50 min
